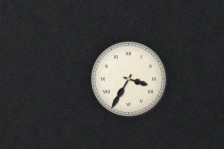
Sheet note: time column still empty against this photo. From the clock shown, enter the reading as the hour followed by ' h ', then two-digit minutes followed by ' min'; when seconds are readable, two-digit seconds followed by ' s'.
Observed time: 3 h 35 min
